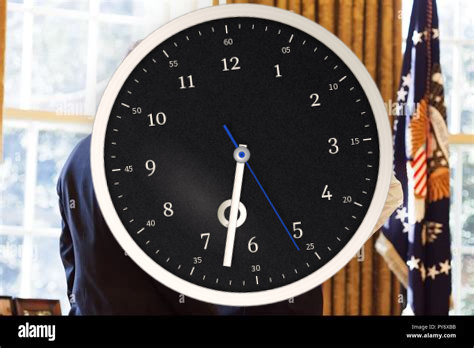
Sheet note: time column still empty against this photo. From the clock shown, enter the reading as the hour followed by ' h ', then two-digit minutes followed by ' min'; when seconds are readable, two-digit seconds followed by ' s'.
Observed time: 6 h 32 min 26 s
